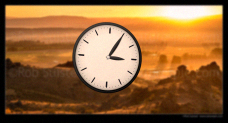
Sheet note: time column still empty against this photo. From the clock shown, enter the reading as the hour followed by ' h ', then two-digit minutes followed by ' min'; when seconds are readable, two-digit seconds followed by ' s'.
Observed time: 3 h 05 min
